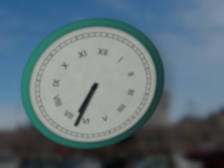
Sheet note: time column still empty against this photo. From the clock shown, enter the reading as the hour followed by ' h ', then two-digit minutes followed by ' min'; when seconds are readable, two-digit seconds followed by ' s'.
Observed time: 6 h 32 min
